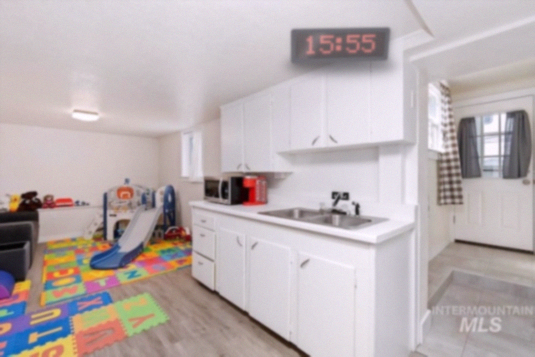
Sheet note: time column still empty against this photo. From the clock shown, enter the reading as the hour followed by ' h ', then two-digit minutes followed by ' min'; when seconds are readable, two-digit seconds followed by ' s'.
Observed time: 15 h 55 min
